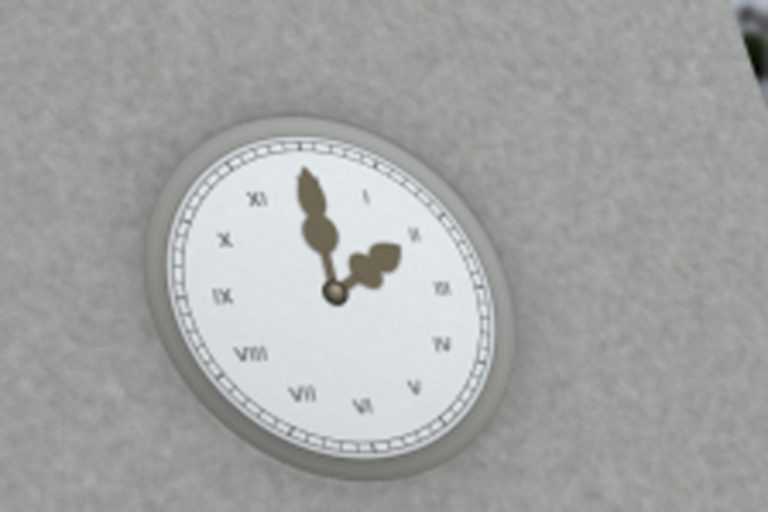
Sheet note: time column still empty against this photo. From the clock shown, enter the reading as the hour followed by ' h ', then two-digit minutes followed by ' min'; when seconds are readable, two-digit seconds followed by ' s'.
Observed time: 2 h 00 min
